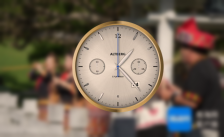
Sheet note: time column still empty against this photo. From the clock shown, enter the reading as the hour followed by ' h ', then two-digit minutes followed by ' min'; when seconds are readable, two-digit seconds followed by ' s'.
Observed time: 1 h 23 min
